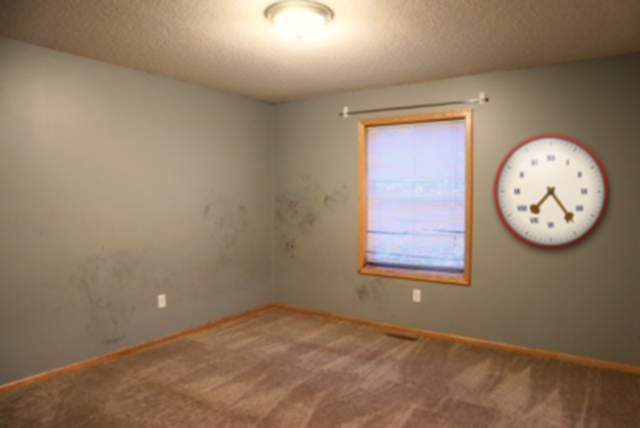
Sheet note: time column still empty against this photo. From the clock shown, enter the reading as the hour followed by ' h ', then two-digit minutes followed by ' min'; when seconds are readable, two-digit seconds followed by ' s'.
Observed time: 7 h 24 min
